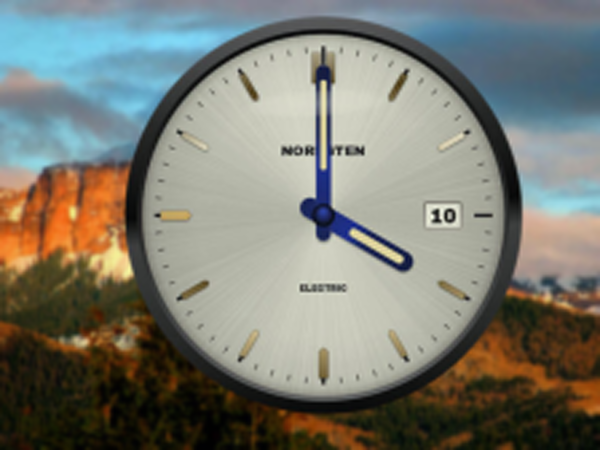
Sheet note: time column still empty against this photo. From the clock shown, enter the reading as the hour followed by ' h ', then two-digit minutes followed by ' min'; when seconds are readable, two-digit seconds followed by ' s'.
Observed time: 4 h 00 min
